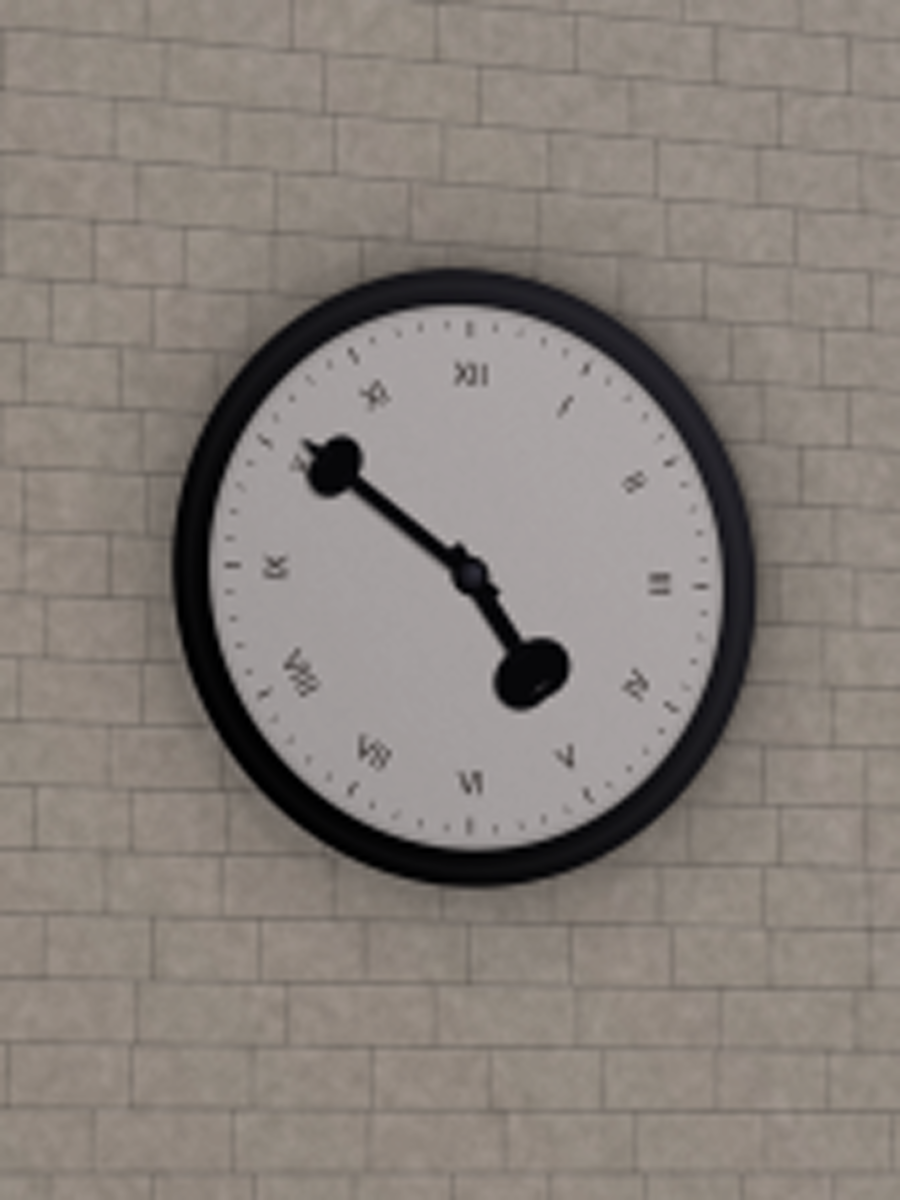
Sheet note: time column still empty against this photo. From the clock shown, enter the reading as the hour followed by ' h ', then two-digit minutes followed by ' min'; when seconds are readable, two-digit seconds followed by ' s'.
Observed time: 4 h 51 min
